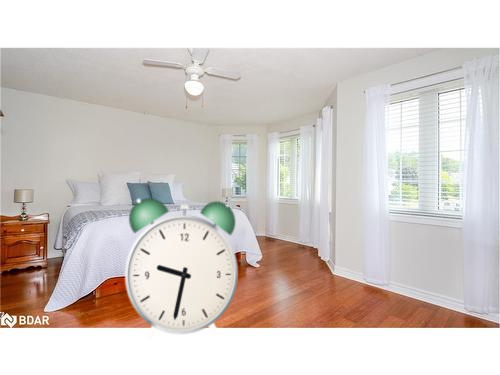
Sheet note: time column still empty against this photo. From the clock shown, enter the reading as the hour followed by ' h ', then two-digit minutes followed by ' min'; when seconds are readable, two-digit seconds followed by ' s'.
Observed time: 9 h 32 min
